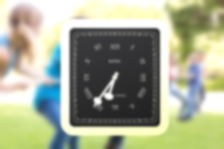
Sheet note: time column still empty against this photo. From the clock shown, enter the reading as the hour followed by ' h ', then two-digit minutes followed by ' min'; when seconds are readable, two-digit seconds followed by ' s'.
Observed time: 6 h 36 min
